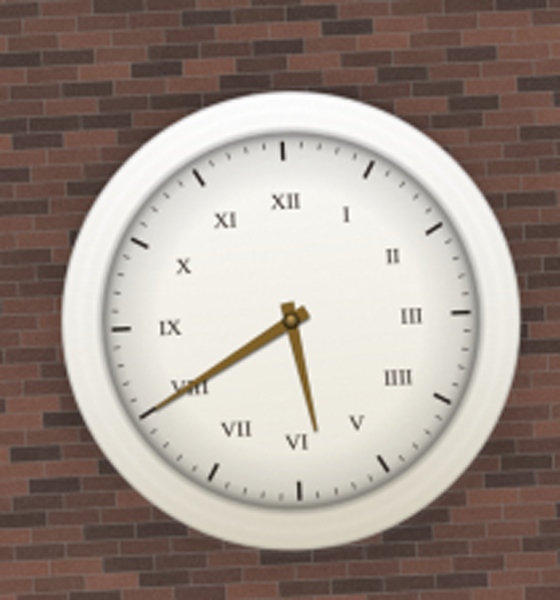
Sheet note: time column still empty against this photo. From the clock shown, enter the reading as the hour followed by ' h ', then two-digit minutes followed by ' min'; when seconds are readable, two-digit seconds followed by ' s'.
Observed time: 5 h 40 min
